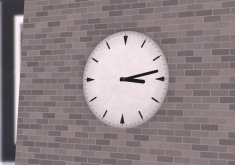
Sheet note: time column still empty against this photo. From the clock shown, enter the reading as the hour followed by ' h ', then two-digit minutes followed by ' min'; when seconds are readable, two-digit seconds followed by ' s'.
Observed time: 3 h 13 min
